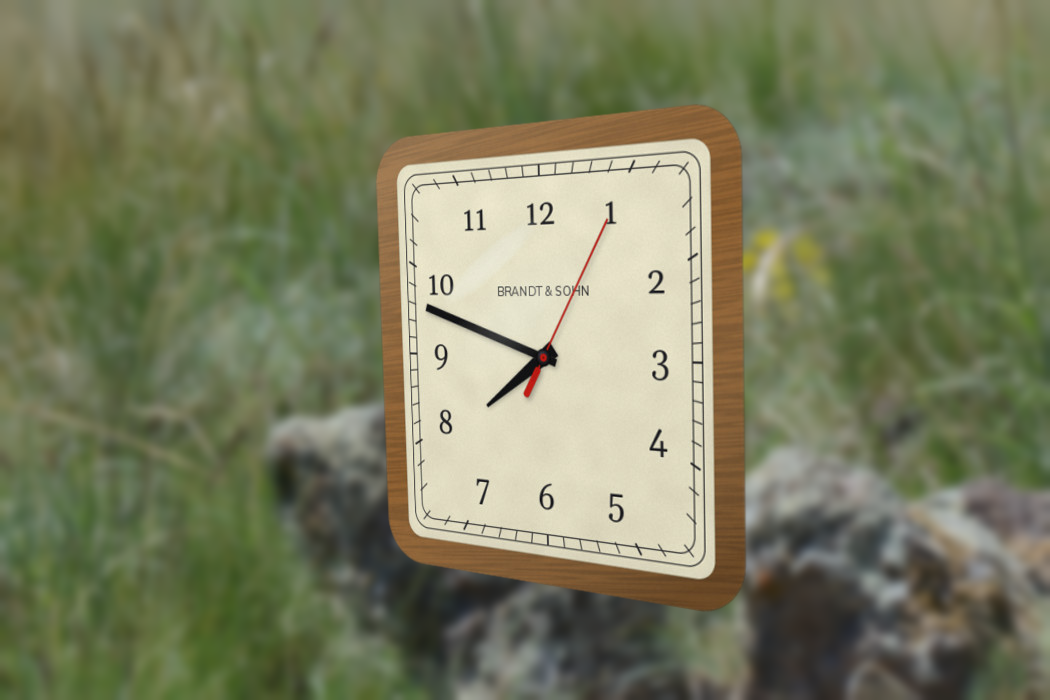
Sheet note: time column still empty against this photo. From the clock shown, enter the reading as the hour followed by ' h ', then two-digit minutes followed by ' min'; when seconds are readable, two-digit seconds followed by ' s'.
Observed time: 7 h 48 min 05 s
